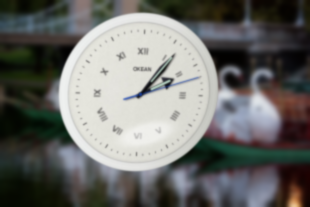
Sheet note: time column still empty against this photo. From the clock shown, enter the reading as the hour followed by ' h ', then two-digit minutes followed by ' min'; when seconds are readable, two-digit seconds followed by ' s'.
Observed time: 2 h 06 min 12 s
